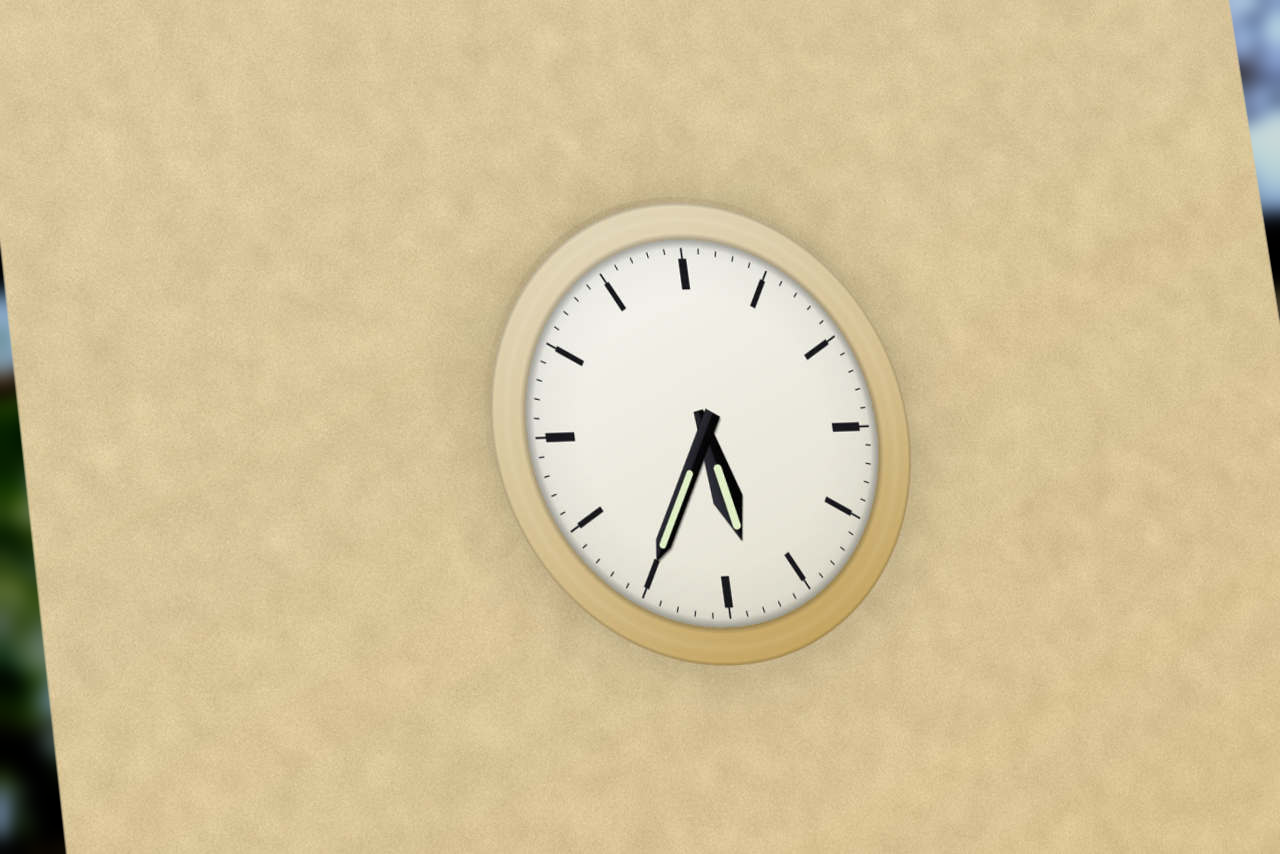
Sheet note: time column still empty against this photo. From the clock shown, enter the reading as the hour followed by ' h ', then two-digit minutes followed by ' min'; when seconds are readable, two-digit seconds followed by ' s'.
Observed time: 5 h 35 min
